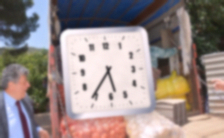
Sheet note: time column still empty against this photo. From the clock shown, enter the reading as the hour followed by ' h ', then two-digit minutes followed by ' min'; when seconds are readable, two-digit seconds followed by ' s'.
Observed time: 5 h 36 min
